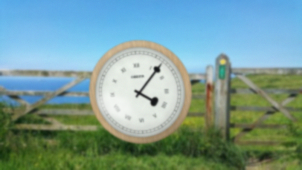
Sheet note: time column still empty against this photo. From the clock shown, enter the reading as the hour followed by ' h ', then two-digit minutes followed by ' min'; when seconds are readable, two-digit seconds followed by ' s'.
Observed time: 4 h 07 min
